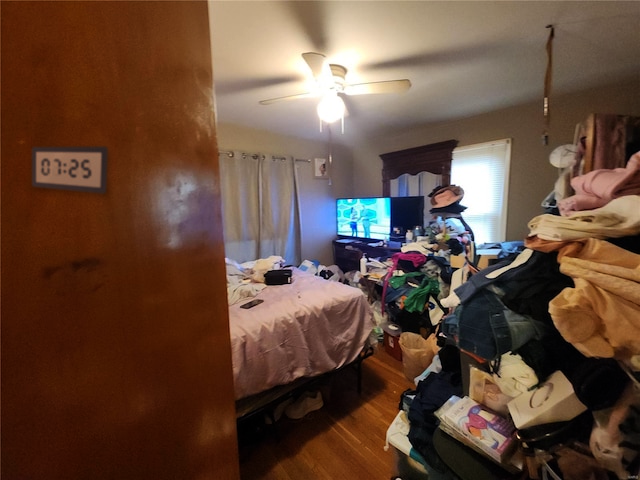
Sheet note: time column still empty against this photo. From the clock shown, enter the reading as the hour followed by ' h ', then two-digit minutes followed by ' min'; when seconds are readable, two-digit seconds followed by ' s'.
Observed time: 7 h 25 min
